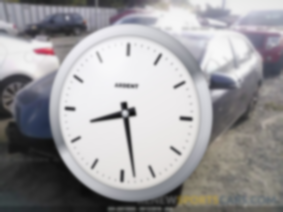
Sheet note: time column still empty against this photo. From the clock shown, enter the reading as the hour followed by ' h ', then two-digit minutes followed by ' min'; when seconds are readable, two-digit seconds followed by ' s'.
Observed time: 8 h 28 min
